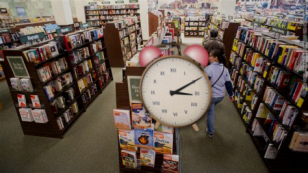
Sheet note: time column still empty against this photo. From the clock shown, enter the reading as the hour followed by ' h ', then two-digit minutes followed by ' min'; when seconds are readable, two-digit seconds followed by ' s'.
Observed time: 3 h 10 min
